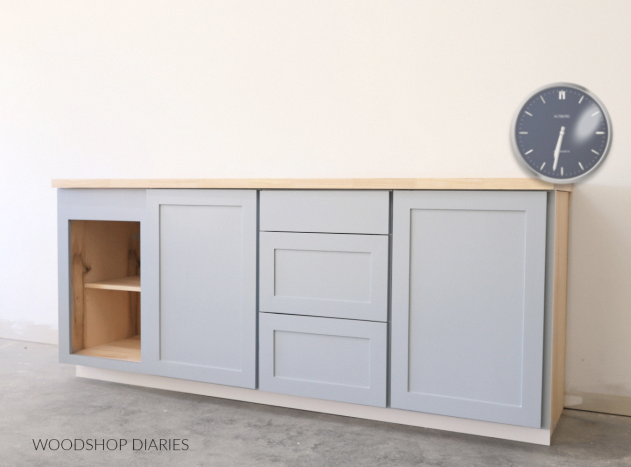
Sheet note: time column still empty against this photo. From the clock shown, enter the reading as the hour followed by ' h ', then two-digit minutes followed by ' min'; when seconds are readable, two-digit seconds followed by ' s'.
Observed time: 6 h 32 min
